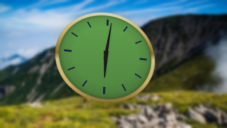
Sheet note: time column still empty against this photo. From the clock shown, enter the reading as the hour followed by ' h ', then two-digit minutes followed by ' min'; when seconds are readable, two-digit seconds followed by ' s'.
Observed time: 6 h 01 min
